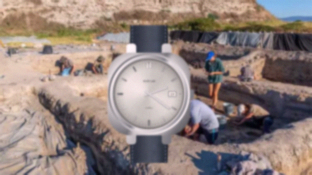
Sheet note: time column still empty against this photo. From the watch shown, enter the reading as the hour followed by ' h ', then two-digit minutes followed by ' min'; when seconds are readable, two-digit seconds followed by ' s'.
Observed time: 2 h 21 min
